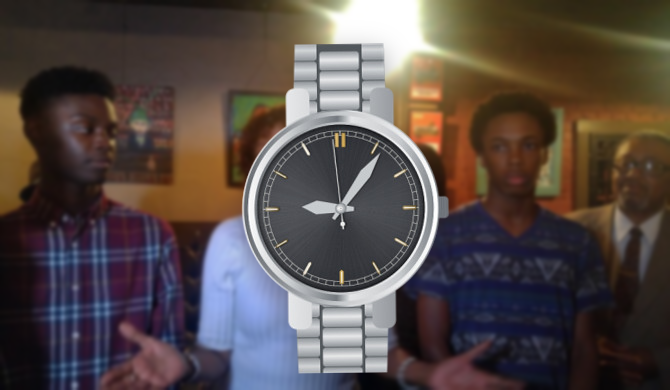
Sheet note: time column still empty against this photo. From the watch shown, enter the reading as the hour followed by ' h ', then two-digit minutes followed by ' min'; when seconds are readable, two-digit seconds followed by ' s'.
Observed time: 9 h 05 min 59 s
